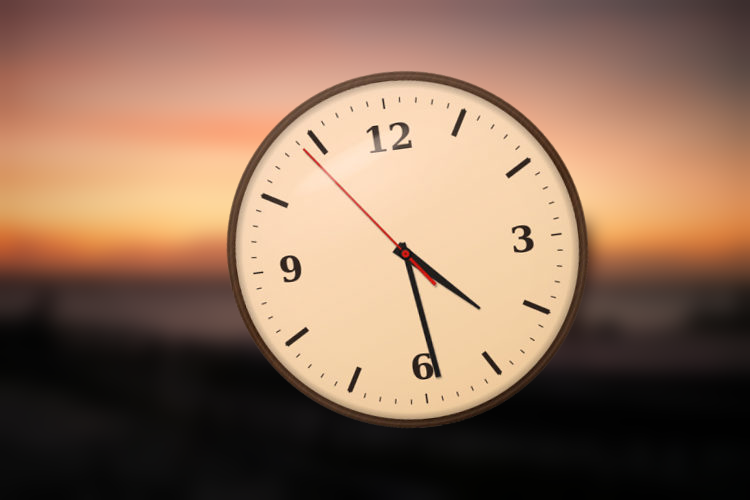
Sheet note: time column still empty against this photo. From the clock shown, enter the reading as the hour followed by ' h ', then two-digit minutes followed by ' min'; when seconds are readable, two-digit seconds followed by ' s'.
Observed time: 4 h 28 min 54 s
